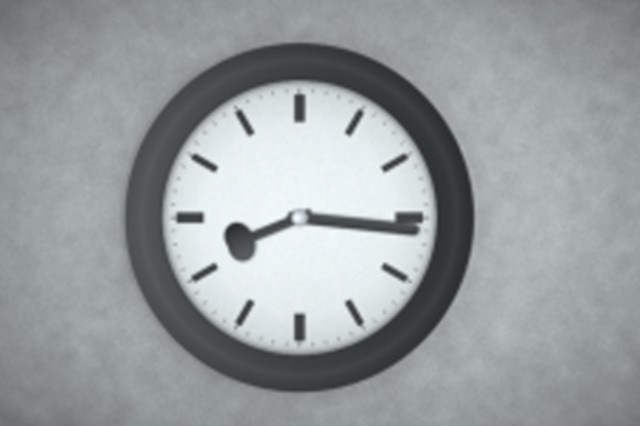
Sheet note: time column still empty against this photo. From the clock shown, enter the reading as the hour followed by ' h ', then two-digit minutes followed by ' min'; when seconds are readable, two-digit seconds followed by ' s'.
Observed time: 8 h 16 min
